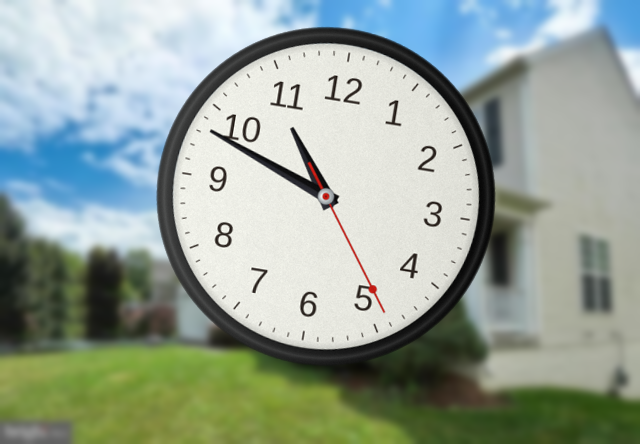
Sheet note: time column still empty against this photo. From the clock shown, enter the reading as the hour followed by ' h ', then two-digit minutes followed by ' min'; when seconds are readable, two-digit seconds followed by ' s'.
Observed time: 10 h 48 min 24 s
